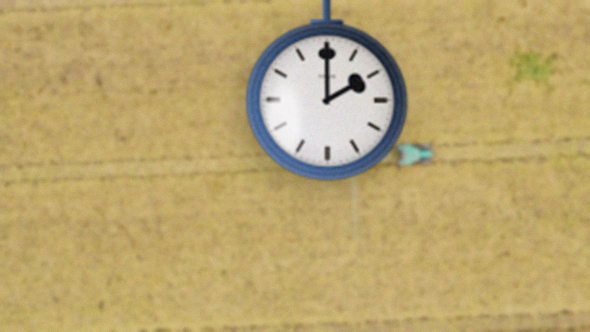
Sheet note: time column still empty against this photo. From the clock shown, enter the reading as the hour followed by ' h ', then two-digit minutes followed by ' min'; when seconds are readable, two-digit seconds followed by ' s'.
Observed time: 2 h 00 min
